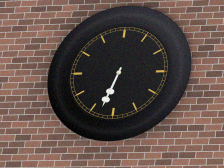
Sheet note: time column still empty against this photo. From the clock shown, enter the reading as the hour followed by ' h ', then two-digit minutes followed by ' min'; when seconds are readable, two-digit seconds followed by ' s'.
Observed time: 6 h 33 min
